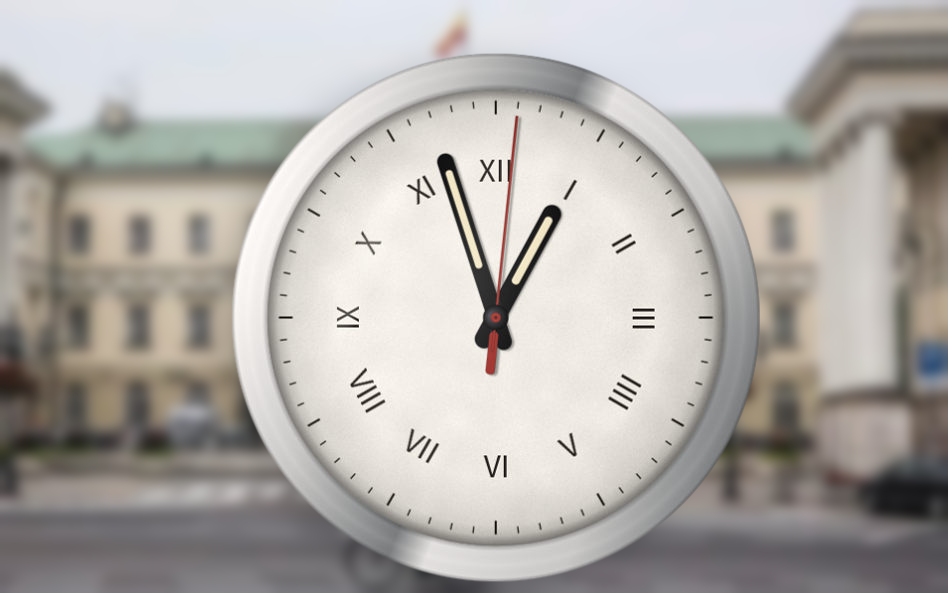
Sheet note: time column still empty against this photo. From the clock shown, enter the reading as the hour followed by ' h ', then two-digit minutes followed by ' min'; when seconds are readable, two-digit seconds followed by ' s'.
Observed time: 12 h 57 min 01 s
